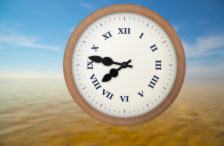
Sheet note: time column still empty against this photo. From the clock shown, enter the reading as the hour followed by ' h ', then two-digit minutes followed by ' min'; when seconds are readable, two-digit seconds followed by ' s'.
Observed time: 7 h 47 min
